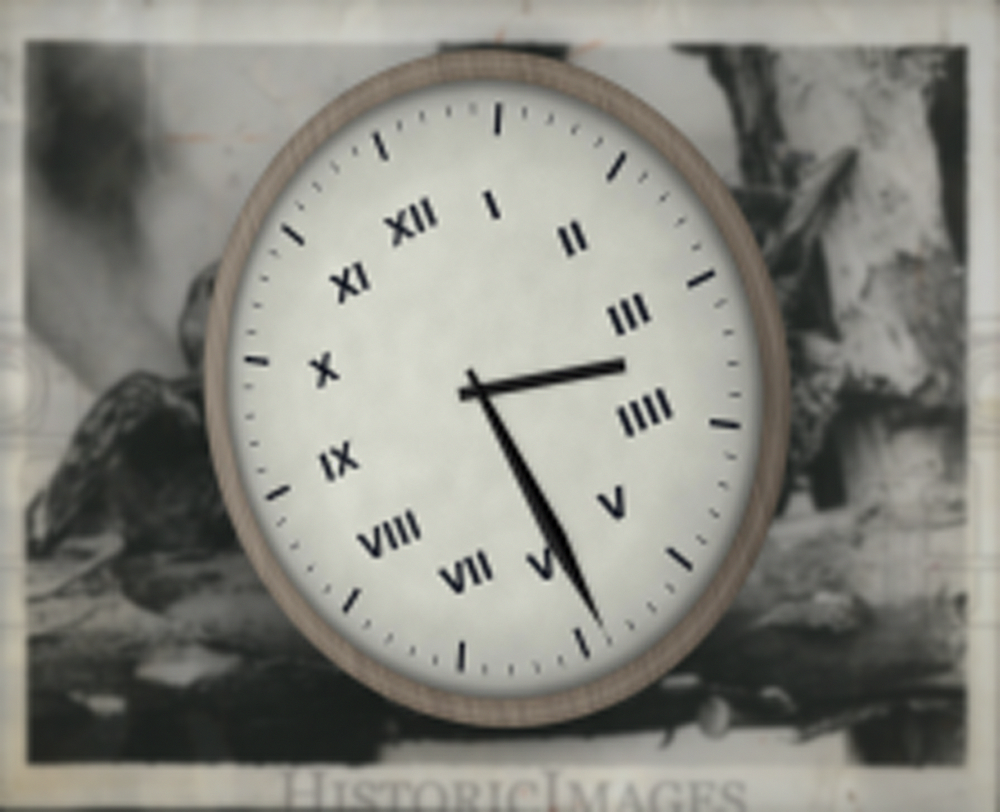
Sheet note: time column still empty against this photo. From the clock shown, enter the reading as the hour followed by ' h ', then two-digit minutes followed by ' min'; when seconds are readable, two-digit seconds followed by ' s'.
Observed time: 3 h 29 min
